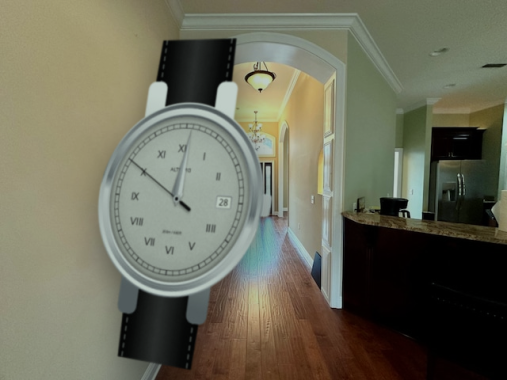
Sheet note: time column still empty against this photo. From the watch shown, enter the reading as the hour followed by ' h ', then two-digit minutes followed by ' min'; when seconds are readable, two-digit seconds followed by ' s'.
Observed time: 12 h 00 min 50 s
